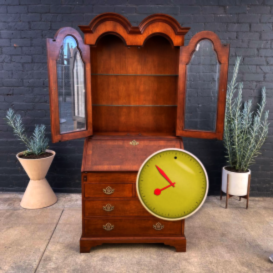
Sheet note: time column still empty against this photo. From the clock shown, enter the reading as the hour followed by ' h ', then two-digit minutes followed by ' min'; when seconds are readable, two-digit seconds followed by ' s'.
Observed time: 7 h 52 min
